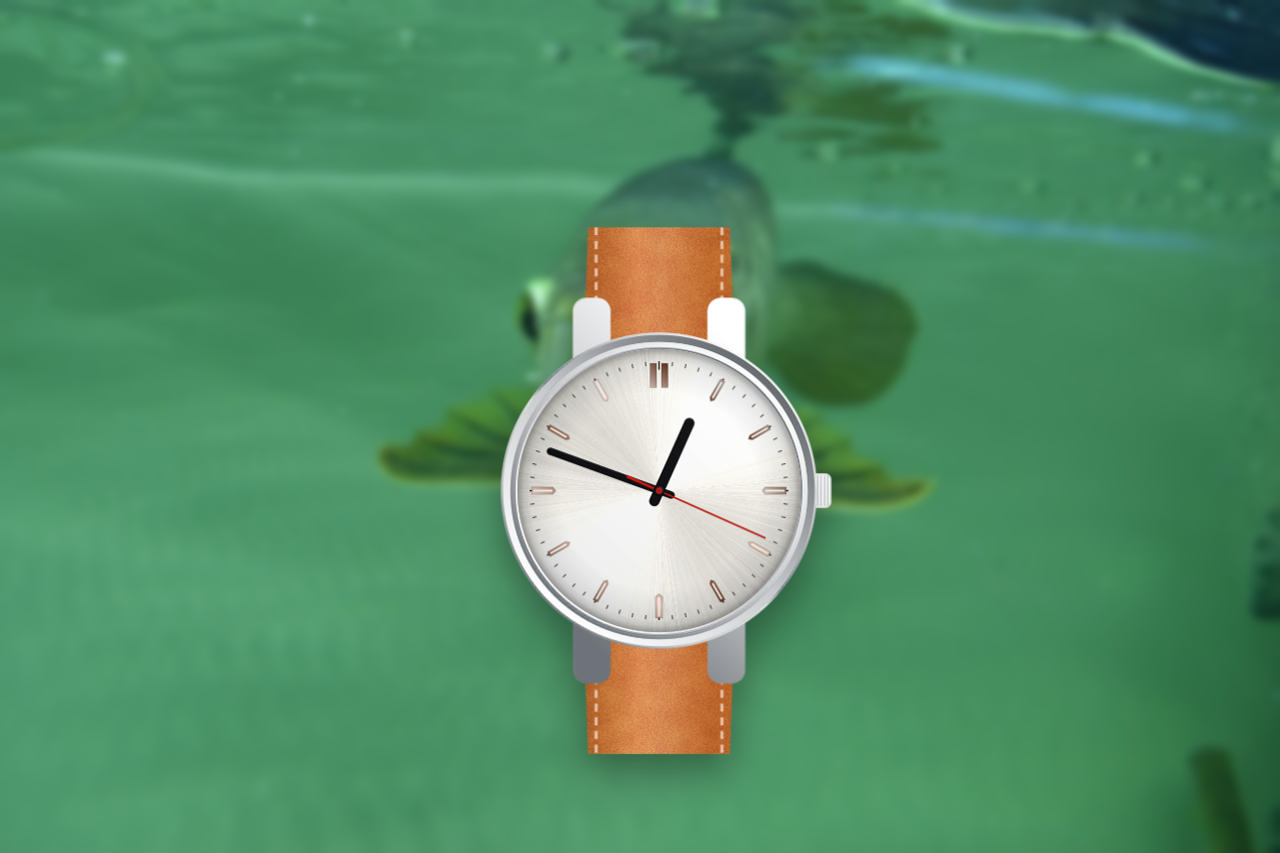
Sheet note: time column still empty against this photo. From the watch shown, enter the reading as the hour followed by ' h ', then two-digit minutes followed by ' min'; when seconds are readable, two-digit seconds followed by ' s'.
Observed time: 12 h 48 min 19 s
